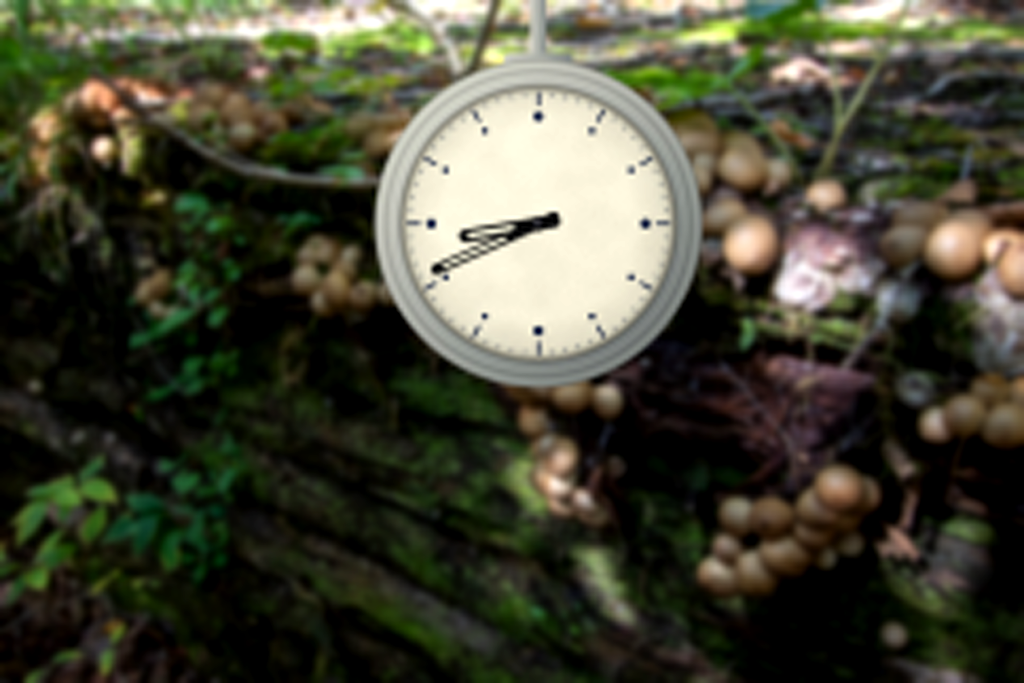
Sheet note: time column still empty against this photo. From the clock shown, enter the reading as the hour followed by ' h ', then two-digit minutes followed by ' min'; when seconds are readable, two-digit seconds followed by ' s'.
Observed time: 8 h 41 min
